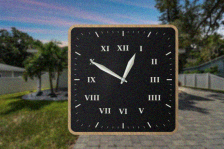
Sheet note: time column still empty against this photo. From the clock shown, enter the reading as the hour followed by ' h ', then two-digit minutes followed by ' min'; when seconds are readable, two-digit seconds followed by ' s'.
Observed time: 12 h 50 min
